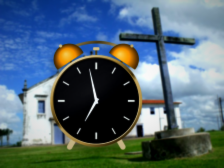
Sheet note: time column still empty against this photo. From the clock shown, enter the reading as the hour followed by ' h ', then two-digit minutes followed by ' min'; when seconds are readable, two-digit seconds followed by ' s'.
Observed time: 6 h 58 min
